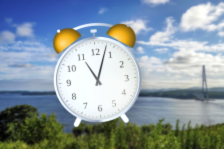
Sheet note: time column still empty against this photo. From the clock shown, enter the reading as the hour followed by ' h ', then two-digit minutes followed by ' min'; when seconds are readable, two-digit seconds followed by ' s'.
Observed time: 11 h 03 min
